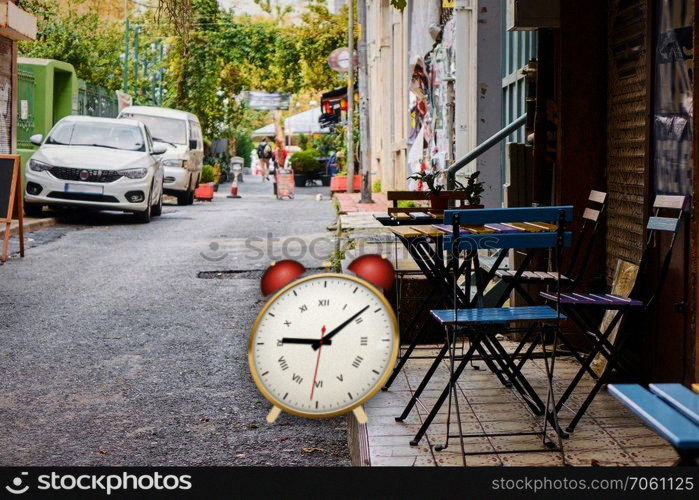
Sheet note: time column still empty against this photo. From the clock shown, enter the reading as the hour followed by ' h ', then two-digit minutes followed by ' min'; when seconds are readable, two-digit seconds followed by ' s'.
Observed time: 9 h 08 min 31 s
